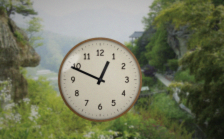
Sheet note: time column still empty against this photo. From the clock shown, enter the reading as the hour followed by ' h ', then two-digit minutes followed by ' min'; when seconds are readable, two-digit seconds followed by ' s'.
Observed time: 12 h 49 min
